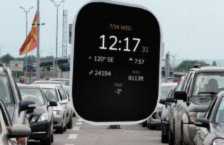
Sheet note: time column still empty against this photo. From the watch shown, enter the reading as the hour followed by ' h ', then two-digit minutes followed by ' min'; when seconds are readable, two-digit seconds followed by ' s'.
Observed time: 12 h 17 min
